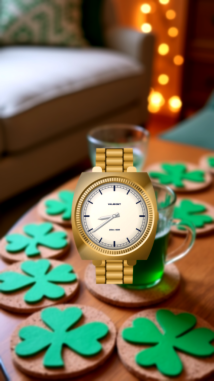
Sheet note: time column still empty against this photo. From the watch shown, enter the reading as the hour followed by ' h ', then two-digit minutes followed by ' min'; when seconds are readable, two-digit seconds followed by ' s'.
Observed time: 8 h 39 min
